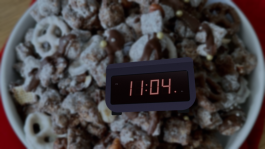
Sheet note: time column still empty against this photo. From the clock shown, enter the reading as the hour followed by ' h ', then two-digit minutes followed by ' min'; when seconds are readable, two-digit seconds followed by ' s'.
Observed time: 11 h 04 min
